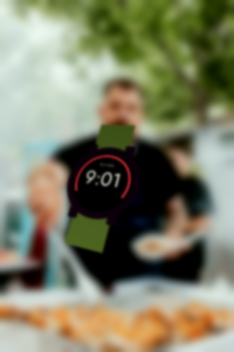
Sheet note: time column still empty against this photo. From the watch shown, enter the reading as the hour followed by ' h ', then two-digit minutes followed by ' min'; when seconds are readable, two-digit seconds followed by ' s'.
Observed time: 9 h 01 min
